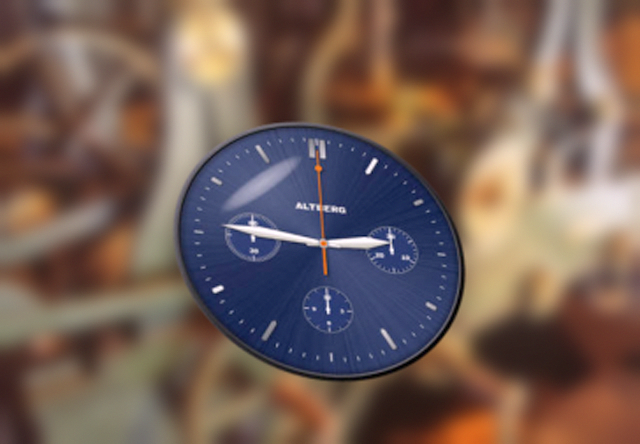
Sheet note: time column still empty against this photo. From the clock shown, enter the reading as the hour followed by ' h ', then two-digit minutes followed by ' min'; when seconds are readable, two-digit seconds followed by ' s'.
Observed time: 2 h 46 min
